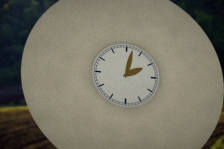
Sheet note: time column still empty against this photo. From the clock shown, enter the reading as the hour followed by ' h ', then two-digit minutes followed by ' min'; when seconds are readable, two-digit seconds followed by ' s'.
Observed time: 2 h 02 min
